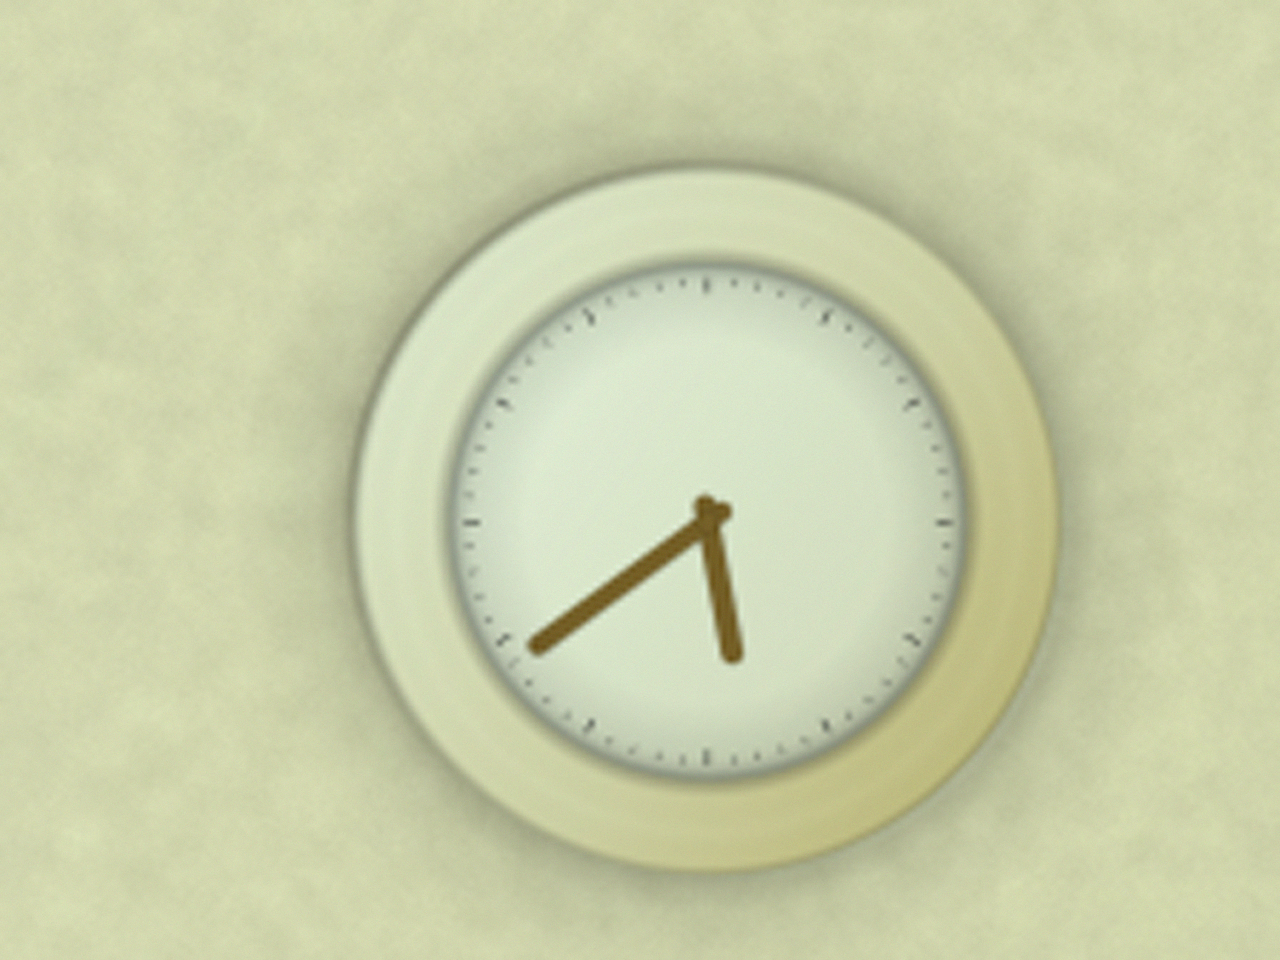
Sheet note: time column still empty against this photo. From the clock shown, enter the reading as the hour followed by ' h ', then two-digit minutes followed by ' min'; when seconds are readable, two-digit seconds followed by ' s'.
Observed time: 5 h 39 min
